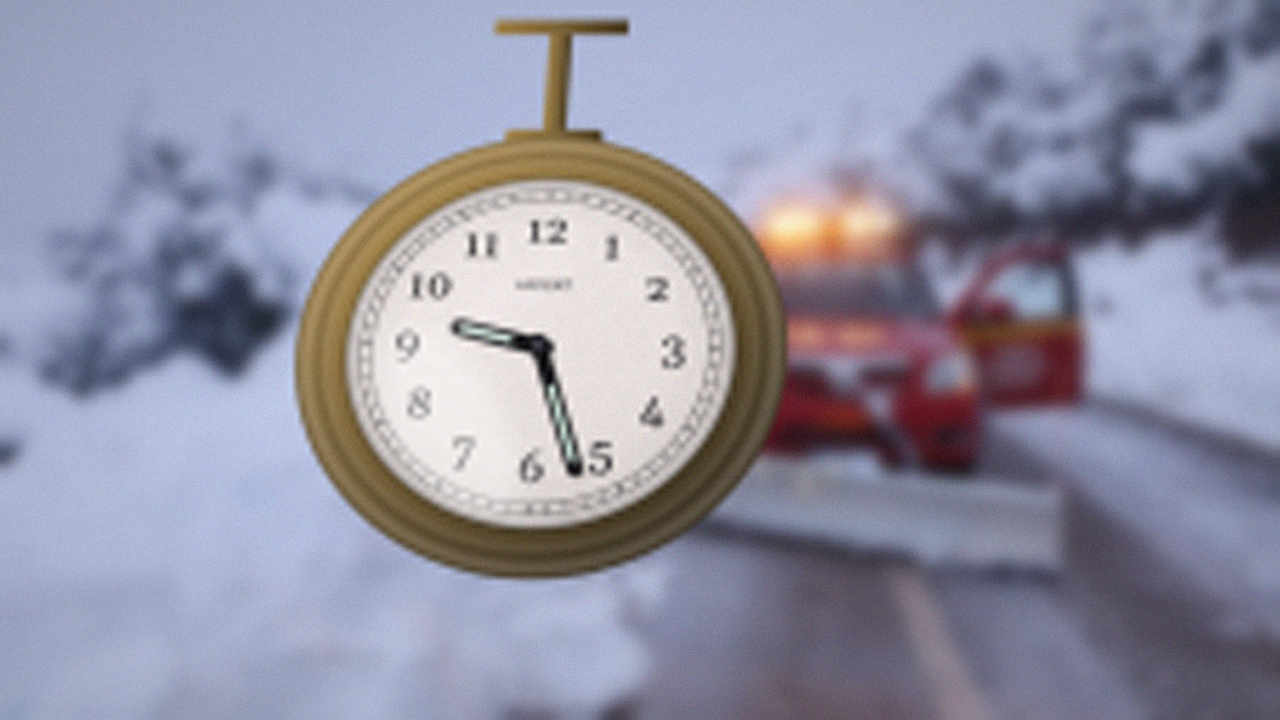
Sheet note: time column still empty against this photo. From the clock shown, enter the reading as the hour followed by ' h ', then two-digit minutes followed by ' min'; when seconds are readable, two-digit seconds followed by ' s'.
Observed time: 9 h 27 min
